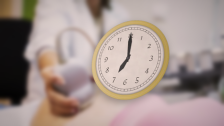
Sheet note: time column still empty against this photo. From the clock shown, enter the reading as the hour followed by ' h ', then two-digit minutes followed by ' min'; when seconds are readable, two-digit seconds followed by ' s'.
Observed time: 7 h 00 min
